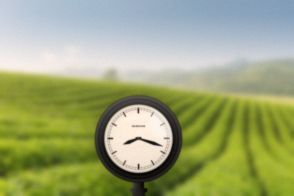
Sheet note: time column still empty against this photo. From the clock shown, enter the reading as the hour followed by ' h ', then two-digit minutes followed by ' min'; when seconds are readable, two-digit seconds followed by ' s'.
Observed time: 8 h 18 min
